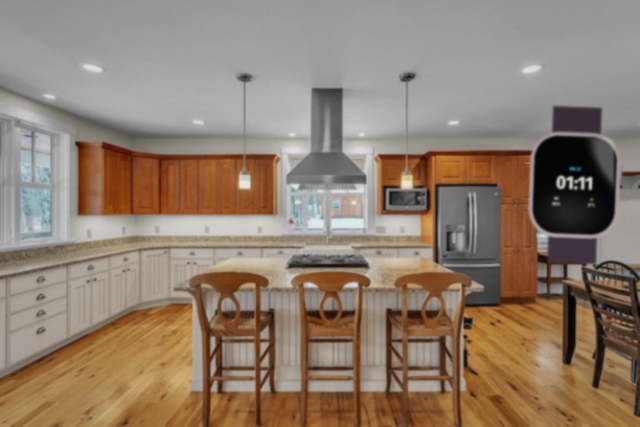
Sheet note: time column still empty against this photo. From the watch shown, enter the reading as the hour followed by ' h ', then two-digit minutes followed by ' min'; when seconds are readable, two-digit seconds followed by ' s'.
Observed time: 1 h 11 min
